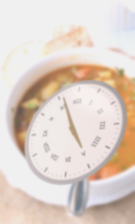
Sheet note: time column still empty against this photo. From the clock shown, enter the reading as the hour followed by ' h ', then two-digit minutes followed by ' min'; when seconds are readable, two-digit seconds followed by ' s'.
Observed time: 4 h 56 min
